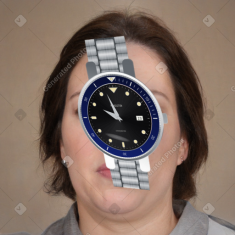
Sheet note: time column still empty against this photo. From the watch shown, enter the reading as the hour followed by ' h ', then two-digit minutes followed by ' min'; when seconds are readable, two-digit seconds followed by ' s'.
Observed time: 9 h 57 min
